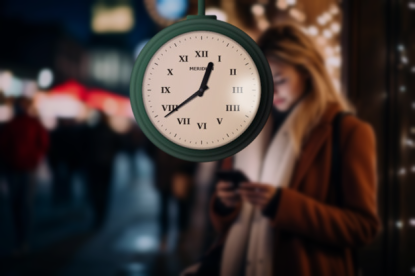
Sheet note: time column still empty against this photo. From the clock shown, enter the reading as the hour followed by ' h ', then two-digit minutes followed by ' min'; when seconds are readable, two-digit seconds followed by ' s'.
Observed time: 12 h 39 min
